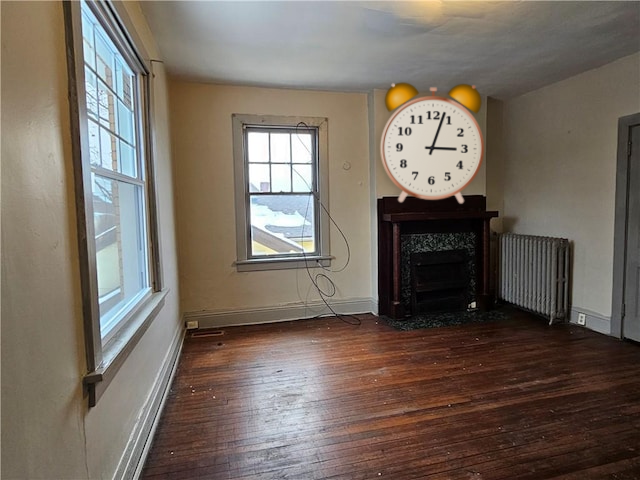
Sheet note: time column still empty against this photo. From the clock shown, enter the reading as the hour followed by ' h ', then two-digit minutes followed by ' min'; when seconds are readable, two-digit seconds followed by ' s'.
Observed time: 3 h 03 min
